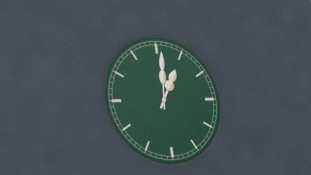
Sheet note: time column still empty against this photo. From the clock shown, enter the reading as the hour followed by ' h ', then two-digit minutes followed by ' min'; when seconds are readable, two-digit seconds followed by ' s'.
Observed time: 1 h 01 min
